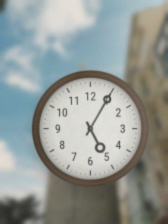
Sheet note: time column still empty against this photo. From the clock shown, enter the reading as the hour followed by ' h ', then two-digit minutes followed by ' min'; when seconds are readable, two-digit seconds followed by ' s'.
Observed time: 5 h 05 min
